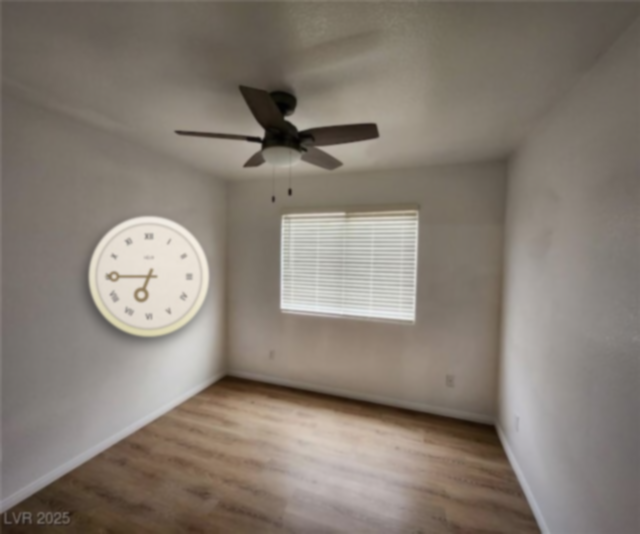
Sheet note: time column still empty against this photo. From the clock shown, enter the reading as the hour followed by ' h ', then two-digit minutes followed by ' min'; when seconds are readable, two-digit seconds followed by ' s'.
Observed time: 6 h 45 min
